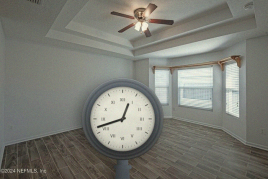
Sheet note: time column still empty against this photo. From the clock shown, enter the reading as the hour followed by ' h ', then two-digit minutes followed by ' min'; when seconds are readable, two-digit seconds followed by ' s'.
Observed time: 12 h 42 min
